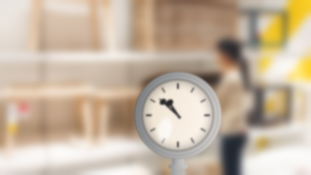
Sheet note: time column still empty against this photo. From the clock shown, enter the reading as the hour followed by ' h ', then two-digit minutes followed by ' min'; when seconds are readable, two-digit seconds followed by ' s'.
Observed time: 10 h 52 min
